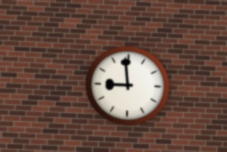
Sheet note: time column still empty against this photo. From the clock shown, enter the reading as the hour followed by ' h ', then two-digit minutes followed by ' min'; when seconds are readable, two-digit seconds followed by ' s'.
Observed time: 8 h 59 min
